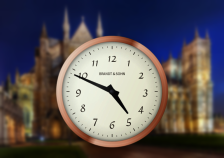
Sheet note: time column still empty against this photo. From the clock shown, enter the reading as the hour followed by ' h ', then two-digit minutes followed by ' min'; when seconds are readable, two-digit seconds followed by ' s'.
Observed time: 4 h 49 min
